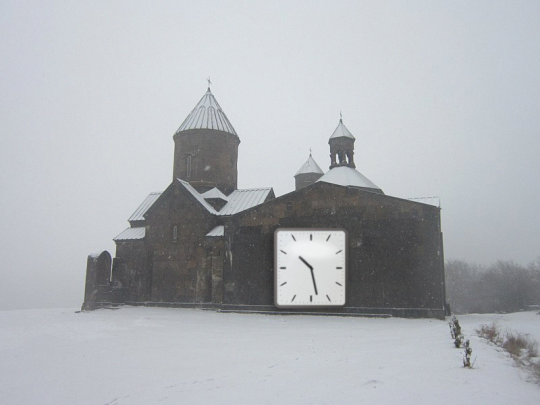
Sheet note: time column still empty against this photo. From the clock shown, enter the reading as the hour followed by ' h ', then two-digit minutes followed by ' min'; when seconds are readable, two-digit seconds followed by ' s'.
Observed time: 10 h 28 min
